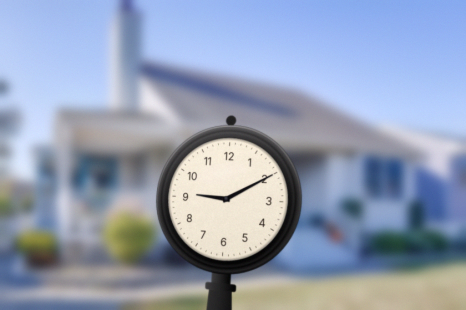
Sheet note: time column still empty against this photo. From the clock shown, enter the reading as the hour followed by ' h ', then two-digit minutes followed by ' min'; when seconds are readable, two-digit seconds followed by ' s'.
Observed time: 9 h 10 min
